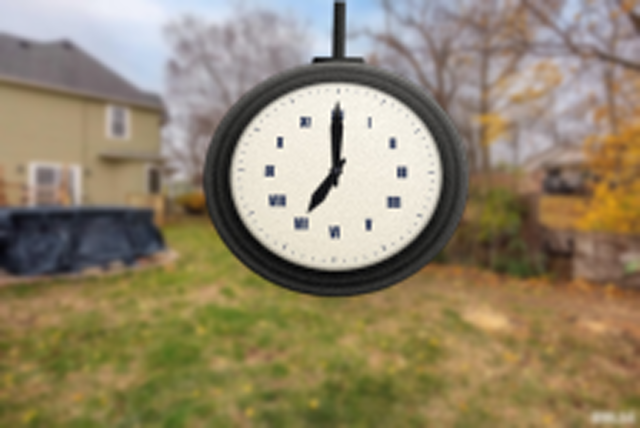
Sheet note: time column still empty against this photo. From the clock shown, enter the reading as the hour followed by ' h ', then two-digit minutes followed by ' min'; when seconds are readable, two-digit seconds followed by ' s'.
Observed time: 7 h 00 min
